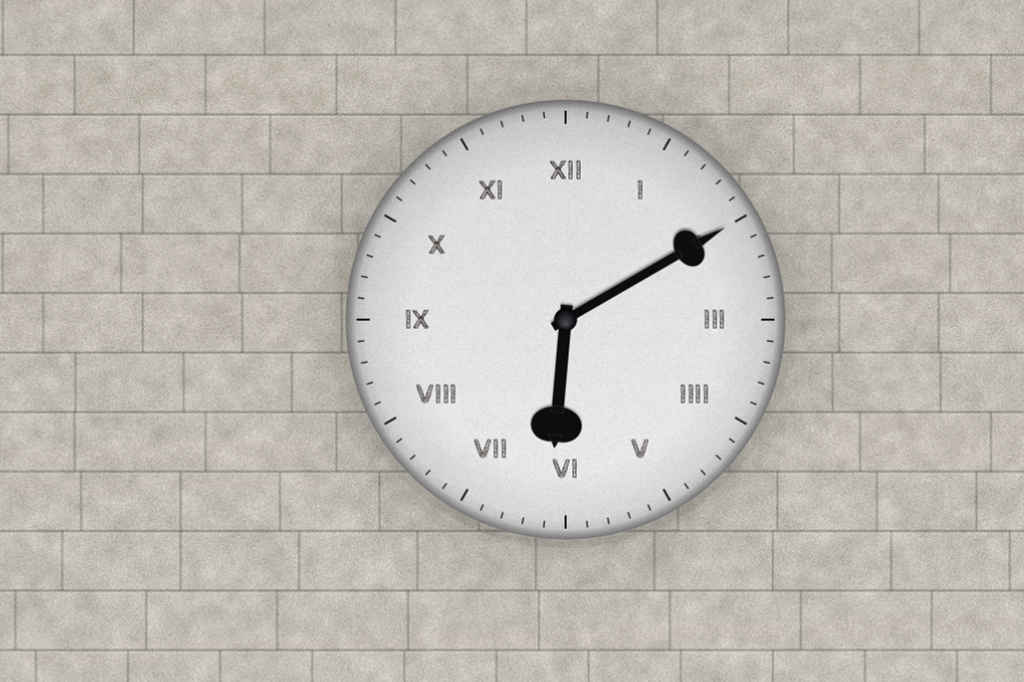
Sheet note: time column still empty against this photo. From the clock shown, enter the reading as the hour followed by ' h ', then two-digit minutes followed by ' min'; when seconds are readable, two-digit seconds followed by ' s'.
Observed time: 6 h 10 min
